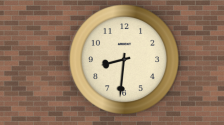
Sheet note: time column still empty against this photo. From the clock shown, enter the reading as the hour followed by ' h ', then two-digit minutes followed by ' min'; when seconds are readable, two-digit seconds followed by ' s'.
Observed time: 8 h 31 min
